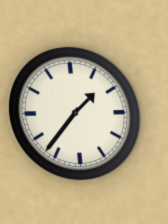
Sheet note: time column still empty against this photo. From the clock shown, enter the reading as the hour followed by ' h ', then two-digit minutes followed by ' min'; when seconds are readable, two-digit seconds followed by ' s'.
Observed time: 1 h 37 min
